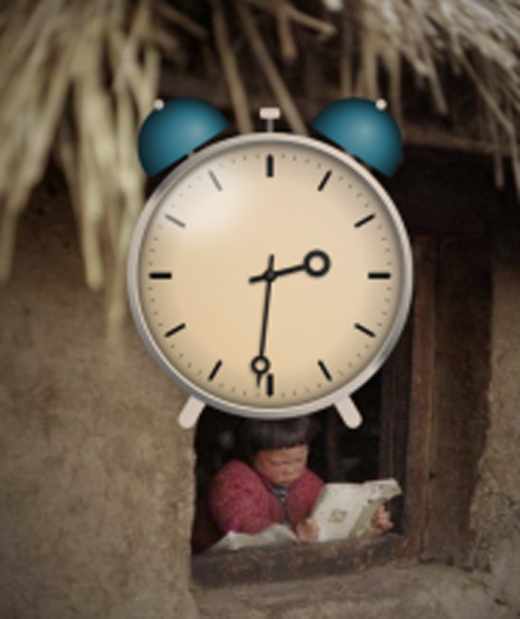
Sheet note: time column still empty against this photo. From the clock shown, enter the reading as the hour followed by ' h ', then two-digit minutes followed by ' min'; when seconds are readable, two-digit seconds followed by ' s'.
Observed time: 2 h 31 min
